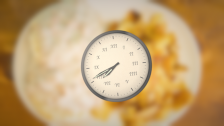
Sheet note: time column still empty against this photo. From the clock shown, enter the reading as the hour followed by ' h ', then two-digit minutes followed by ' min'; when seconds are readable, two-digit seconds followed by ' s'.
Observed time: 7 h 41 min
